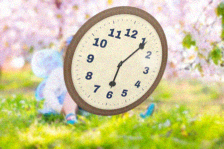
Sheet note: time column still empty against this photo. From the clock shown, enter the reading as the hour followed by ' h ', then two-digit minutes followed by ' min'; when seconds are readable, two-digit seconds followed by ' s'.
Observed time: 6 h 06 min
